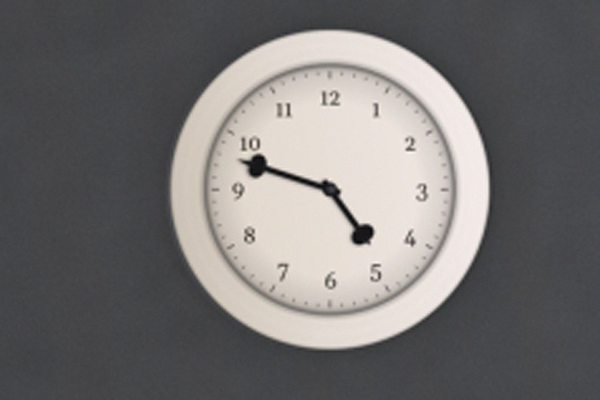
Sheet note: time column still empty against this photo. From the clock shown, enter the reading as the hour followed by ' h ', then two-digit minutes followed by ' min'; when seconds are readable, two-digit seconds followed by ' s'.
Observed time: 4 h 48 min
